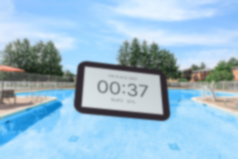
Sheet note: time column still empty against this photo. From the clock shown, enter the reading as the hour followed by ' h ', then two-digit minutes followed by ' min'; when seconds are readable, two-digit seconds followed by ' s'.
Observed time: 0 h 37 min
